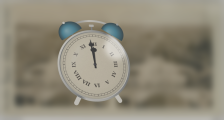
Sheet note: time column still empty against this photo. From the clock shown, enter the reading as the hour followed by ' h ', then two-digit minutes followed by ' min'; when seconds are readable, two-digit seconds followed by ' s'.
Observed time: 11 h 59 min
